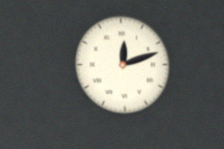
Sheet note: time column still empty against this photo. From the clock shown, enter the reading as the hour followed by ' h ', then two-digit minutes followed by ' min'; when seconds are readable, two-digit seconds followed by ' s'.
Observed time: 12 h 12 min
